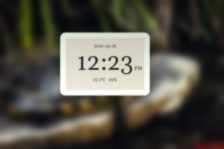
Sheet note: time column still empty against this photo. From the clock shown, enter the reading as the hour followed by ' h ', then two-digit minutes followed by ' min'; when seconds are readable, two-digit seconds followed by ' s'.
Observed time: 12 h 23 min
